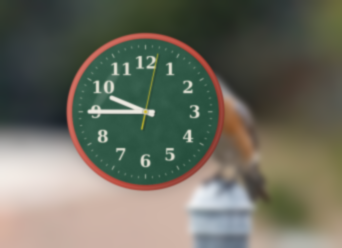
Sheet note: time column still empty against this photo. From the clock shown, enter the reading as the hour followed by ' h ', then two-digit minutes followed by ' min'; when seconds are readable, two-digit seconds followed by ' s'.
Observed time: 9 h 45 min 02 s
